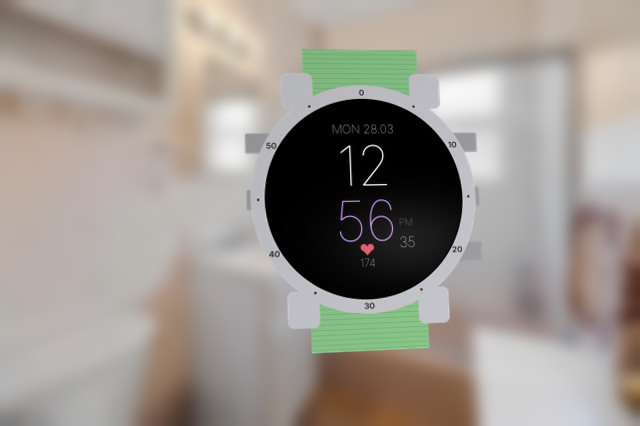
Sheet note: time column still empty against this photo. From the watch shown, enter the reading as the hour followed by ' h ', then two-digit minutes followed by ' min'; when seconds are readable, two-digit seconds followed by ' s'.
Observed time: 12 h 56 min 35 s
